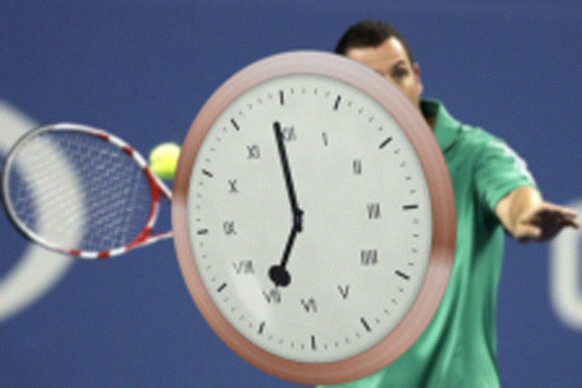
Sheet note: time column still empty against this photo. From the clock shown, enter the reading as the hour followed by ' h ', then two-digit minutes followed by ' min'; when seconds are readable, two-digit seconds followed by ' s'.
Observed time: 6 h 59 min
